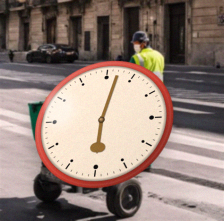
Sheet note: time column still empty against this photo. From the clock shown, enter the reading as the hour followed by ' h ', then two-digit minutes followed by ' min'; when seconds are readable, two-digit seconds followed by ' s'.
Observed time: 6 h 02 min
